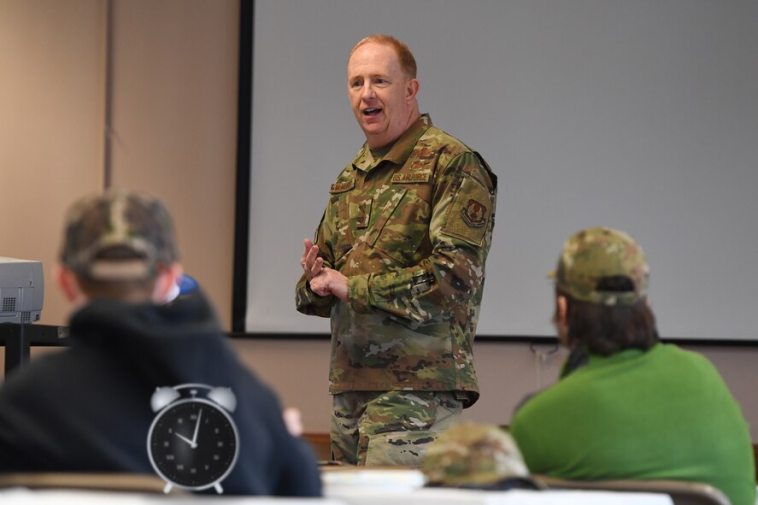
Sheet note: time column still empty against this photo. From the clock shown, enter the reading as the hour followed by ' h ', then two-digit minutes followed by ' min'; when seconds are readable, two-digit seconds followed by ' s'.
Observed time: 10 h 02 min
